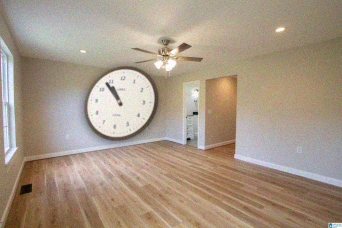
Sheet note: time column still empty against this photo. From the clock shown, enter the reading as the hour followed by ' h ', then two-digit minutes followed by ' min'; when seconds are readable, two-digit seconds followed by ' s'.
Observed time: 10 h 53 min
